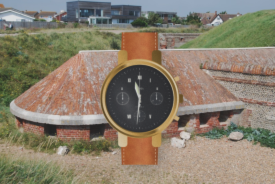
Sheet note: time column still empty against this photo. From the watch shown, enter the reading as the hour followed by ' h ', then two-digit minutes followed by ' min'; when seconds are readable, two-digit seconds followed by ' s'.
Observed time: 11 h 31 min
